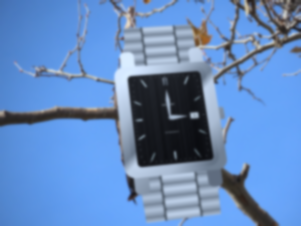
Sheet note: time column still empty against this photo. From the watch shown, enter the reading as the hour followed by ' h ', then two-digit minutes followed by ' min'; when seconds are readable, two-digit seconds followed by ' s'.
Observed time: 3 h 00 min
